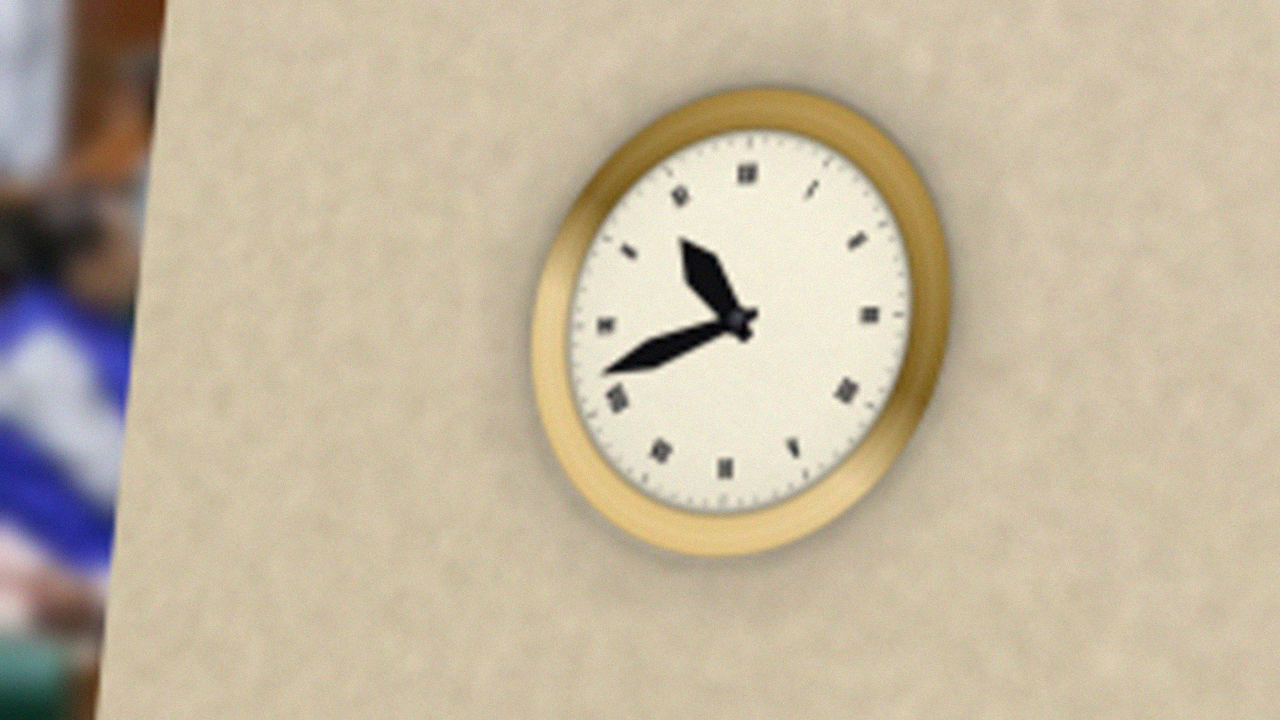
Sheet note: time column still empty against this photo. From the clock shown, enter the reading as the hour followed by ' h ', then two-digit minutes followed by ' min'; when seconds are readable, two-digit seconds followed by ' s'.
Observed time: 10 h 42 min
